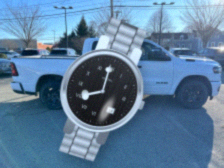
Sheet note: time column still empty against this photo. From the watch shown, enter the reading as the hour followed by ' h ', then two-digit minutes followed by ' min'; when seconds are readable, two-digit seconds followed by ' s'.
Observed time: 7 h 59 min
